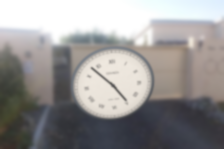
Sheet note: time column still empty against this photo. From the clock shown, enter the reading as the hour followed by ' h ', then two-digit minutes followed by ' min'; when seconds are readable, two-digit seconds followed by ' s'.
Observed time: 4 h 53 min
